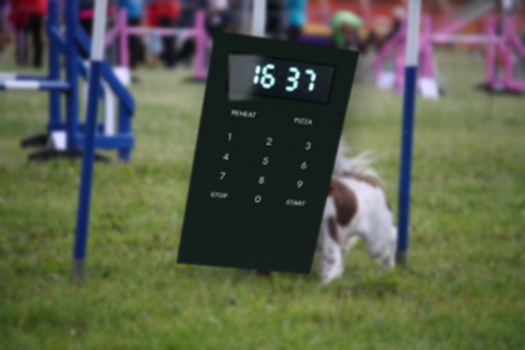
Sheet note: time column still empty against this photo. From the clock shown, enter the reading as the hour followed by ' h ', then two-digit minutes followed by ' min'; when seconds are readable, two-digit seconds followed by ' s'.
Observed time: 16 h 37 min
